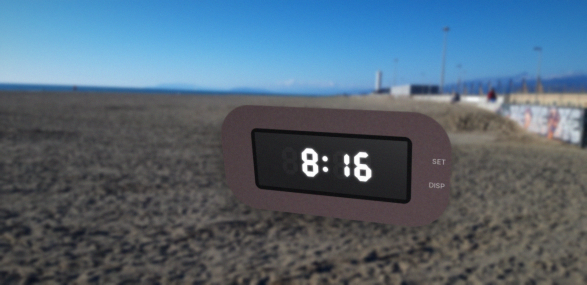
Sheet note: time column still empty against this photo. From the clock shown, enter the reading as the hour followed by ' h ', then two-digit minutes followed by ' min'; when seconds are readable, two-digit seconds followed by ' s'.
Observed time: 8 h 16 min
